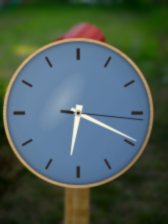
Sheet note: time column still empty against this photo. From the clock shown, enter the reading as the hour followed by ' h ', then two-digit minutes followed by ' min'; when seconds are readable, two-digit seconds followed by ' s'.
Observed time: 6 h 19 min 16 s
